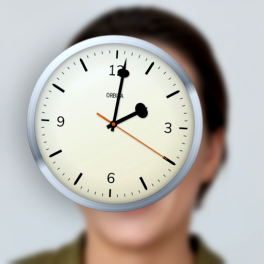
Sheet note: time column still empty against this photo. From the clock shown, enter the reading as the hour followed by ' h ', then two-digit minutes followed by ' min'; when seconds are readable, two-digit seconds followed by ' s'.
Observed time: 2 h 01 min 20 s
